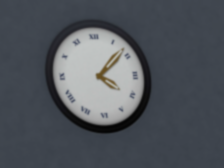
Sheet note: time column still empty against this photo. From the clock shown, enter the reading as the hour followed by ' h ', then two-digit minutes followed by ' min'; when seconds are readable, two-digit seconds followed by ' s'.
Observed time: 4 h 08 min
